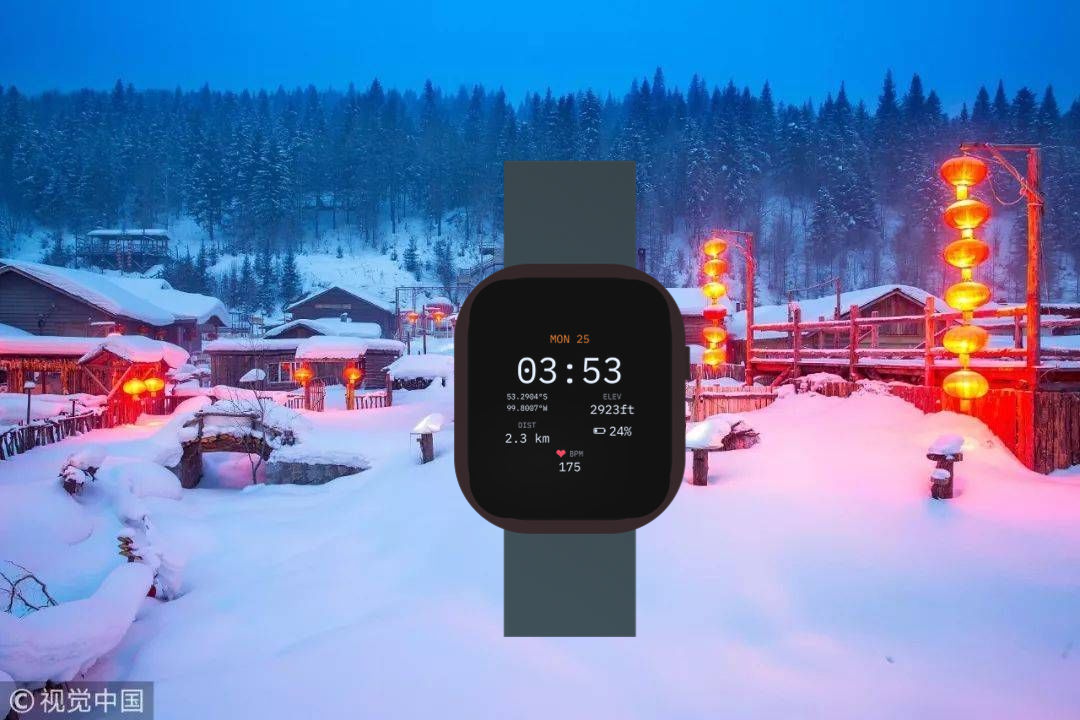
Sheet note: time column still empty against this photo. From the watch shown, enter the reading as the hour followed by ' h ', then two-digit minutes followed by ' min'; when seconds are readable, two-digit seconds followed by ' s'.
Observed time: 3 h 53 min
